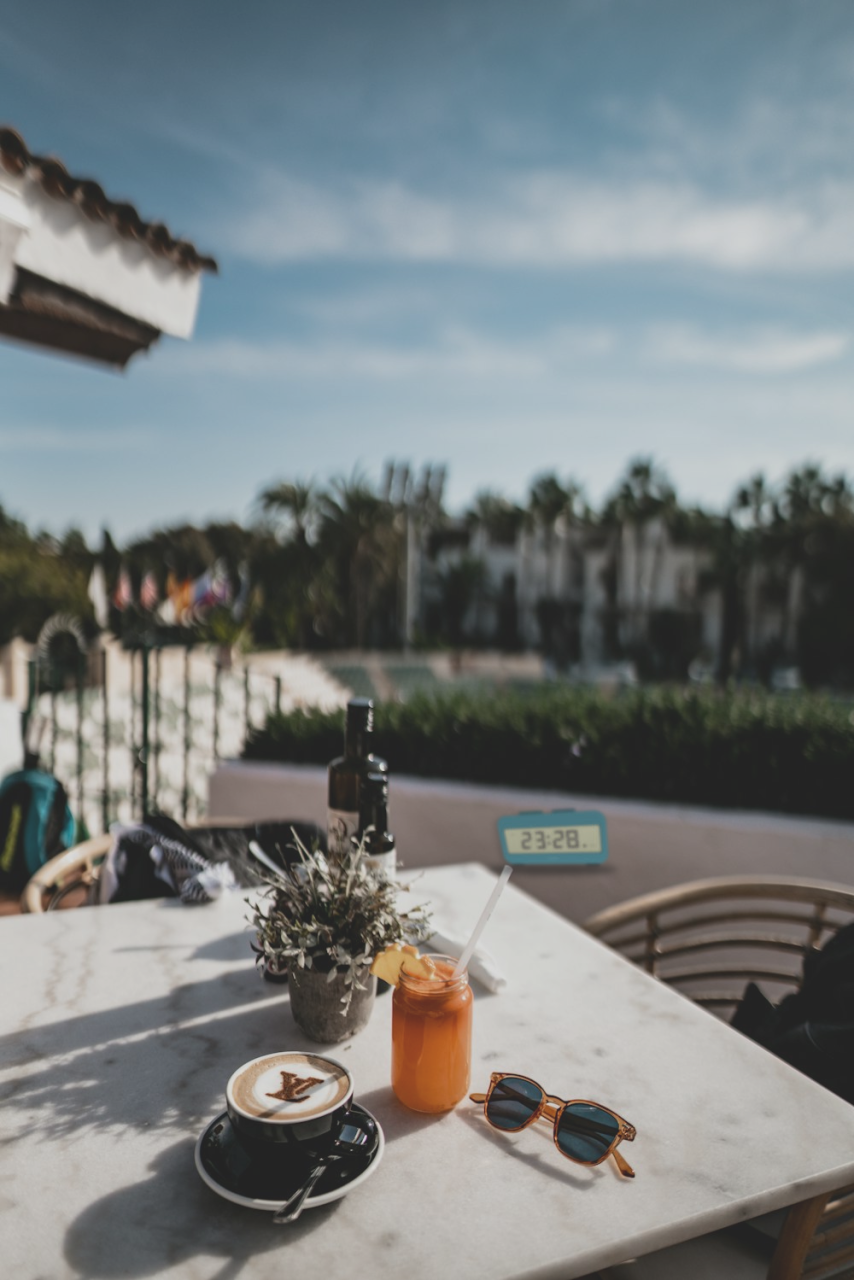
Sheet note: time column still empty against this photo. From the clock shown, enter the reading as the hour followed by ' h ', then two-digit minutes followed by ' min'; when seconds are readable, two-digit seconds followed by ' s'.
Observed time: 23 h 28 min
